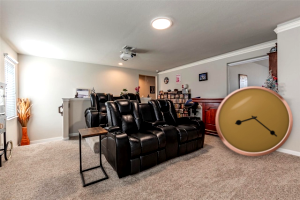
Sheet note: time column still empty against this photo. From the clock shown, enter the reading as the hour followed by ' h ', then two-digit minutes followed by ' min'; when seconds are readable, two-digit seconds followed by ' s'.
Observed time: 8 h 22 min
